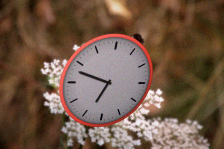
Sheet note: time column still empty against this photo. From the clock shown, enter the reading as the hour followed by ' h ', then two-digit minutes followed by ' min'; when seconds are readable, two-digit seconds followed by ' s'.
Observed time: 6 h 48 min
